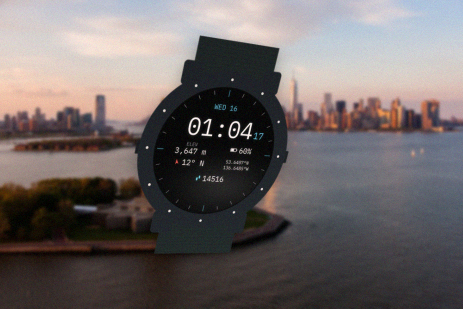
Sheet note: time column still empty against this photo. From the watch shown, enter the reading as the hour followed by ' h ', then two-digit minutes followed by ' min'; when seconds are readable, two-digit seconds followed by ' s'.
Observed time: 1 h 04 min 17 s
